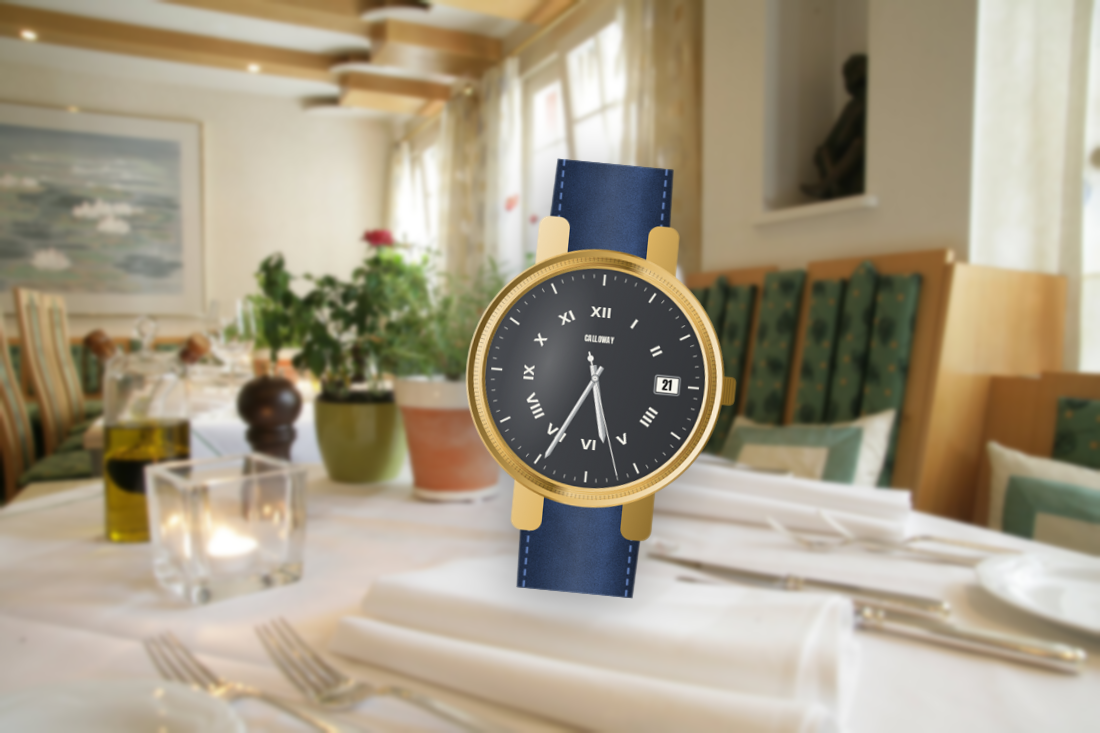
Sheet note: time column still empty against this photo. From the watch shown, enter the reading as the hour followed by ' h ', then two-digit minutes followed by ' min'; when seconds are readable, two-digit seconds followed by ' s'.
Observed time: 5 h 34 min 27 s
